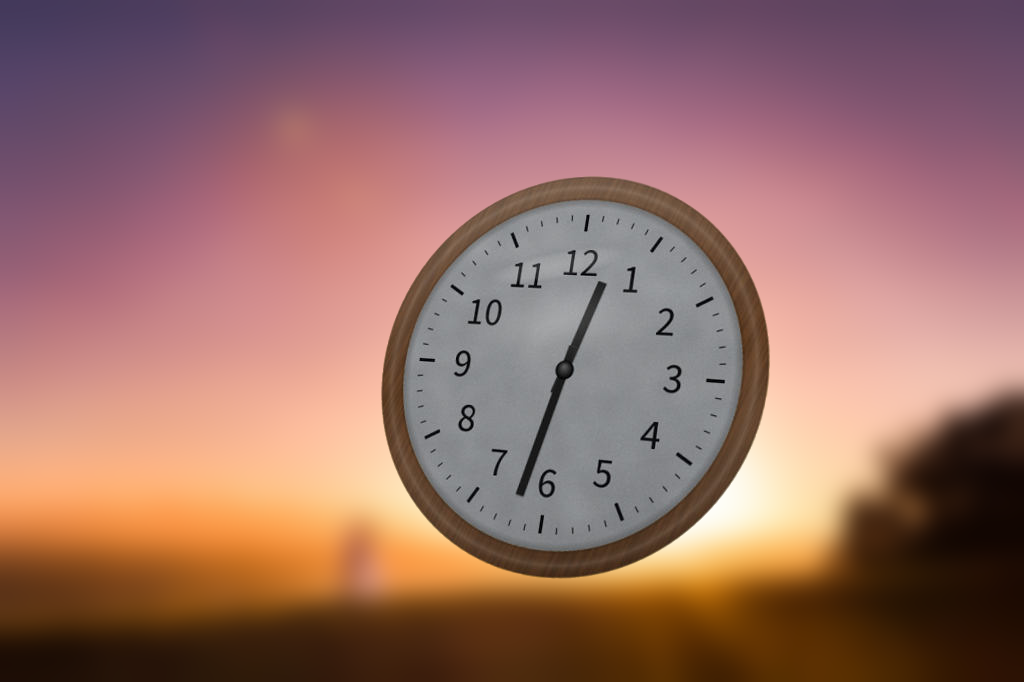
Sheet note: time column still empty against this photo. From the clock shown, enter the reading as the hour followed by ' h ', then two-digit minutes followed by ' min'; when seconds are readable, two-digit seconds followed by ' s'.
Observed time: 12 h 32 min
